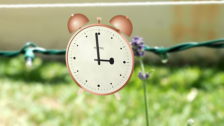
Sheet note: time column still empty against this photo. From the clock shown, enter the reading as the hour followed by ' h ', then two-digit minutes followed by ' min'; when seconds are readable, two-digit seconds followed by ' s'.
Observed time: 2 h 59 min
